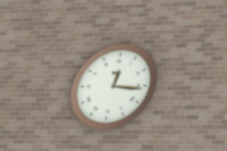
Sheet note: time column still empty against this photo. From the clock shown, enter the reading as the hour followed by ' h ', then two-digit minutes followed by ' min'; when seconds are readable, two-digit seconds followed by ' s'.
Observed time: 12 h 16 min
